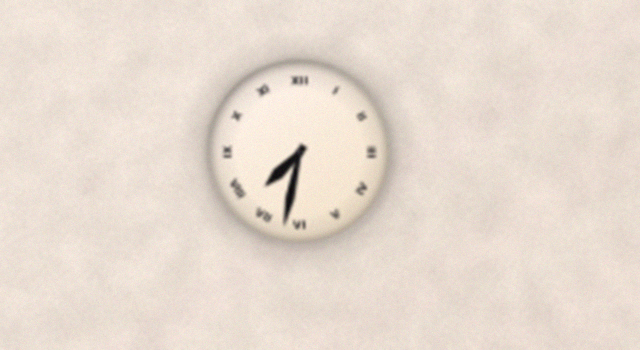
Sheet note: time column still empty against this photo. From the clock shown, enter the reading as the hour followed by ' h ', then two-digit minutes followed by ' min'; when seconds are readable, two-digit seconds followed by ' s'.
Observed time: 7 h 32 min
